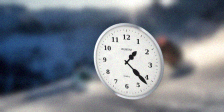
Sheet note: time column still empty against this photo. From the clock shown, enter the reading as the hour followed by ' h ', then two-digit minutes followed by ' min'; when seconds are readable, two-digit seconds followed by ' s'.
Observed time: 1 h 22 min
